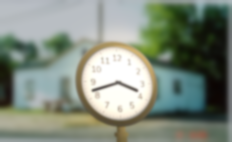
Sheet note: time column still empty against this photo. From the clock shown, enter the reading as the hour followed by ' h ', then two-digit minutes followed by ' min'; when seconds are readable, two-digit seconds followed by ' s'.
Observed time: 3 h 42 min
